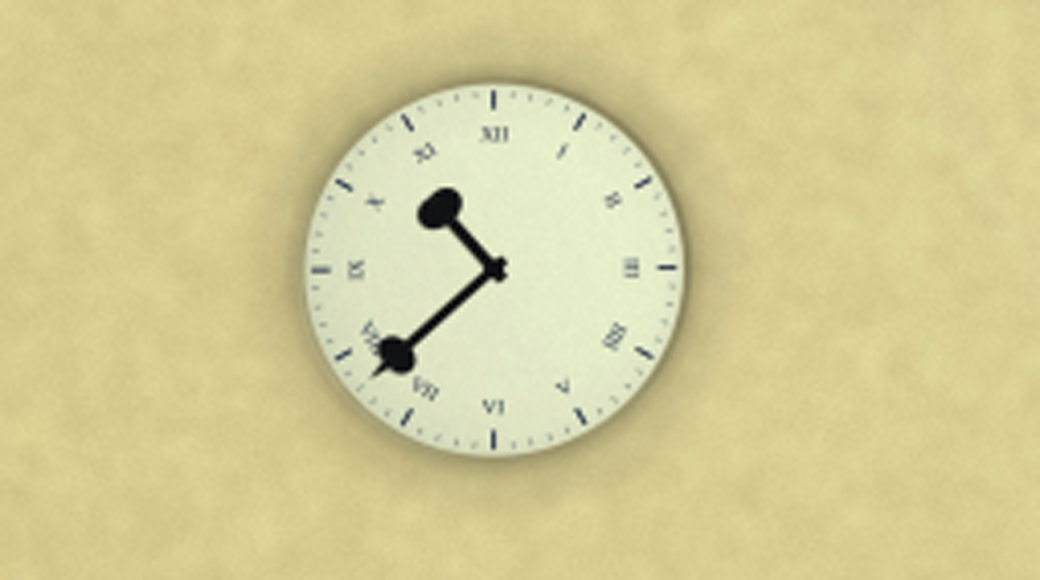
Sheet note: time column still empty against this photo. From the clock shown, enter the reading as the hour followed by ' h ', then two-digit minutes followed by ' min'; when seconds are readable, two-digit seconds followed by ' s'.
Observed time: 10 h 38 min
